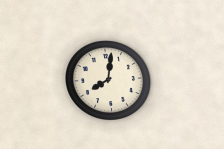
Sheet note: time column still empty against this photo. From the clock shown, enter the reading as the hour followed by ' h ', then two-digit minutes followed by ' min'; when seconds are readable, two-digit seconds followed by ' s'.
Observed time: 8 h 02 min
